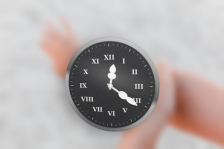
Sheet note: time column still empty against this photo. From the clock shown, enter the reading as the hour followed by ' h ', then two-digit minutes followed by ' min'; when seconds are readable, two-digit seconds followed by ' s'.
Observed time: 12 h 21 min
